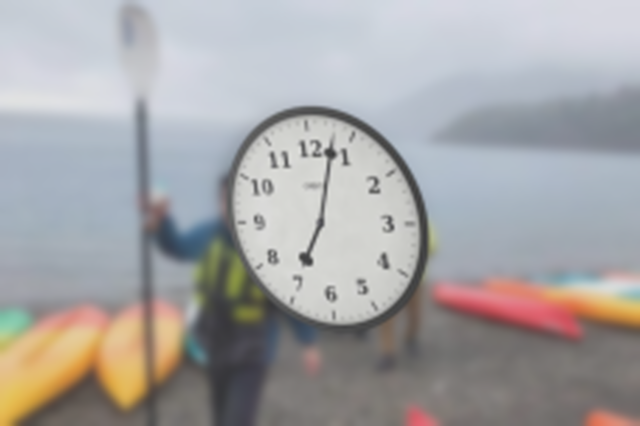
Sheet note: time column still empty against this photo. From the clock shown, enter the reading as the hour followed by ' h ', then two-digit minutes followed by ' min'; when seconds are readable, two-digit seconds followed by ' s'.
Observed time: 7 h 03 min
